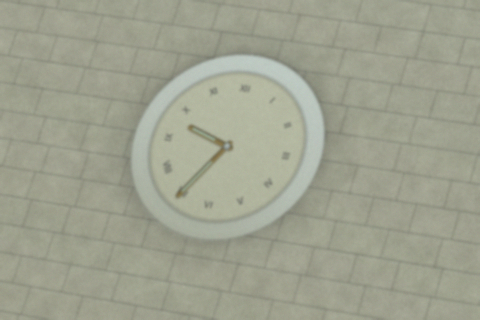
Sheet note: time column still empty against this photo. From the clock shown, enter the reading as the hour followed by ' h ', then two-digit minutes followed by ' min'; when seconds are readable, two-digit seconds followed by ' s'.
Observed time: 9 h 35 min
